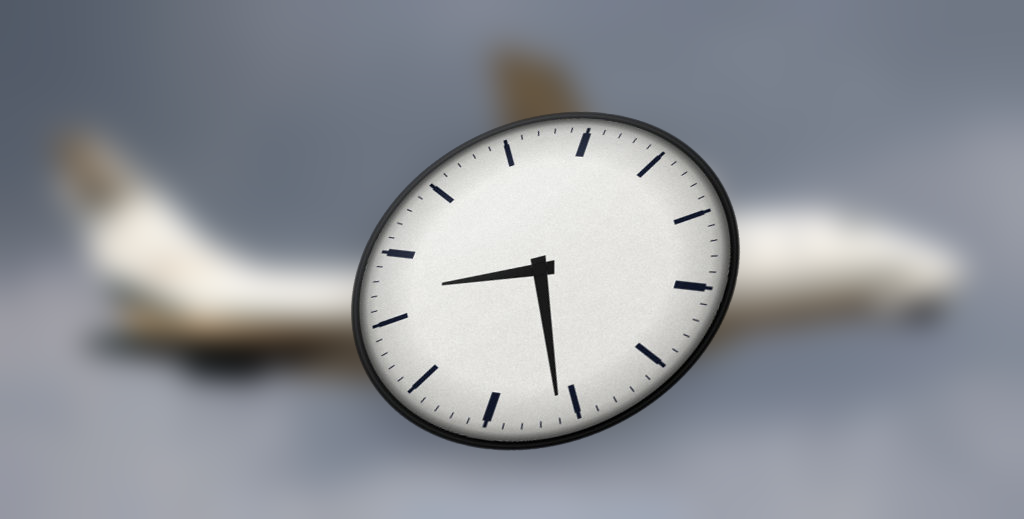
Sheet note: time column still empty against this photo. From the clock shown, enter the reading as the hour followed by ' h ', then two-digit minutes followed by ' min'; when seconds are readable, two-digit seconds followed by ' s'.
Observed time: 8 h 26 min
